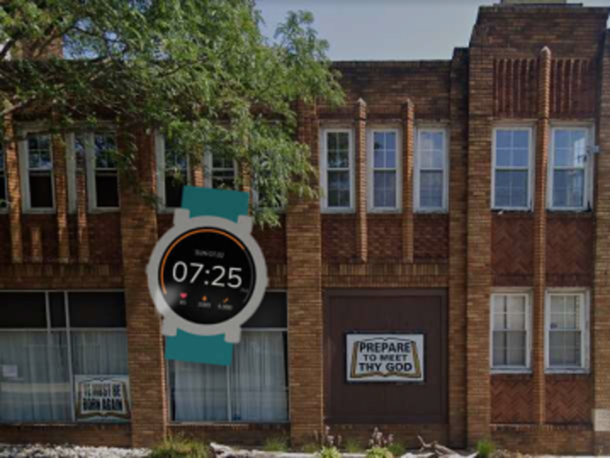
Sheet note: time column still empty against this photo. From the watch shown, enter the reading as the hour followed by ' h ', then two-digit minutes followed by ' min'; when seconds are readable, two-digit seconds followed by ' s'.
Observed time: 7 h 25 min
